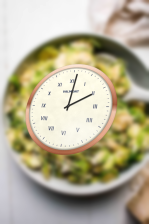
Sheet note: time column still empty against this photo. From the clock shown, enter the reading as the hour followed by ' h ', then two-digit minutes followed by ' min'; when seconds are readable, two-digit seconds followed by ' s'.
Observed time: 2 h 01 min
